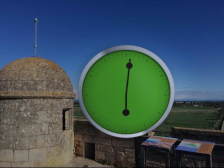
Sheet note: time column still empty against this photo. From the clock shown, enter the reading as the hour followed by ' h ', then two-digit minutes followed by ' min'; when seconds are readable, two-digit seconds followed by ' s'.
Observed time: 6 h 01 min
